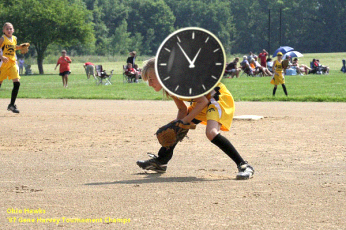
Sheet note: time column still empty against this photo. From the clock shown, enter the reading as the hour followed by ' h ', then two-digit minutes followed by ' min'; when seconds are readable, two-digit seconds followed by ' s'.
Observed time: 12 h 54 min
